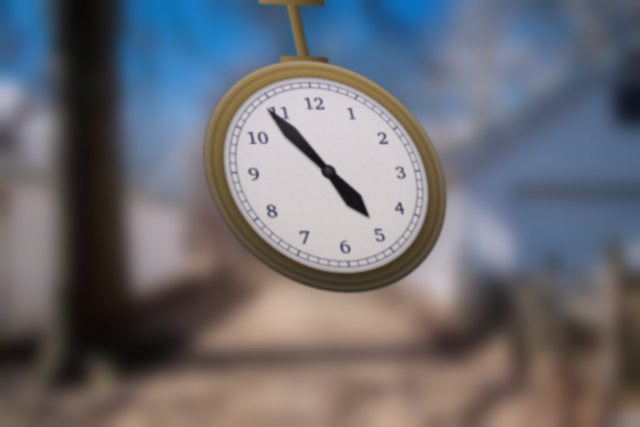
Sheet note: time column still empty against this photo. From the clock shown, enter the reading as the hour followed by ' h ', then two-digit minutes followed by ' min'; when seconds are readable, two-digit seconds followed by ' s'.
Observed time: 4 h 54 min
